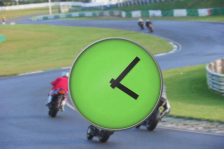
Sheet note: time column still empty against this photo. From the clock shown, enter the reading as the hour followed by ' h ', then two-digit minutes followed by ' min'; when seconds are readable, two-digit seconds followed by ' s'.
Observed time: 4 h 07 min
